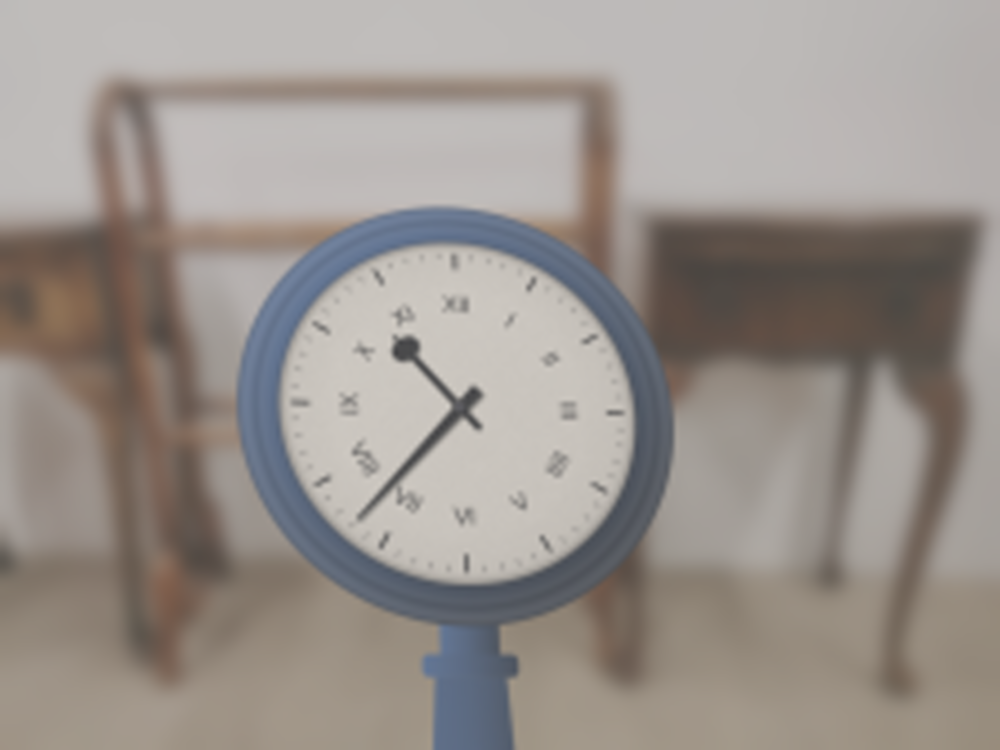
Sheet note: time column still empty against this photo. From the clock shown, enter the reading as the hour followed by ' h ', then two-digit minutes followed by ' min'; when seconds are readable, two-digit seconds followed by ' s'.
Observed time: 10 h 37 min
